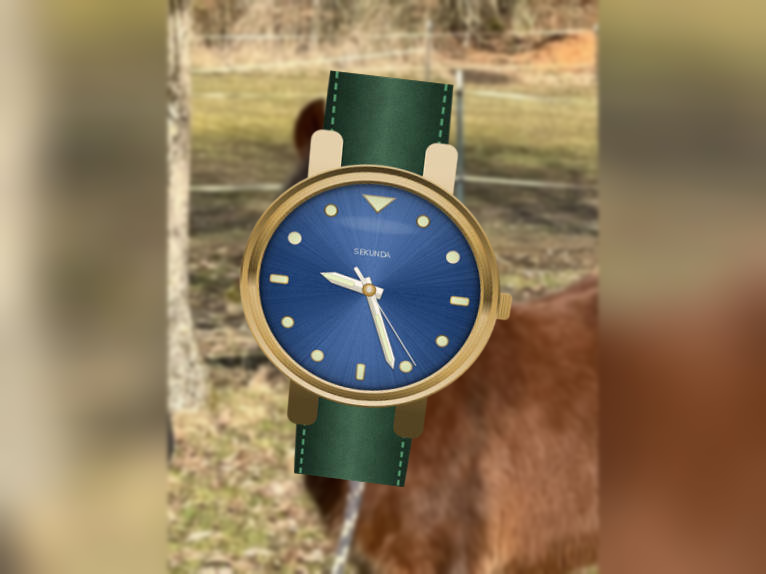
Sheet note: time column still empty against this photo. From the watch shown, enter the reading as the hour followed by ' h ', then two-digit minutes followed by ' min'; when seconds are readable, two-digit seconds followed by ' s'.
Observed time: 9 h 26 min 24 s
